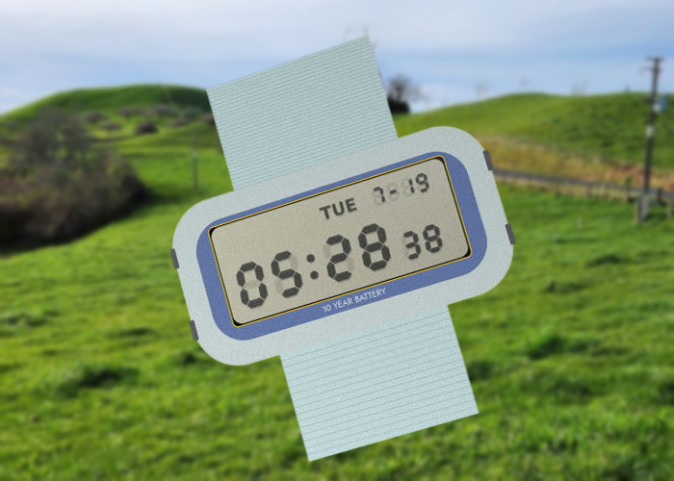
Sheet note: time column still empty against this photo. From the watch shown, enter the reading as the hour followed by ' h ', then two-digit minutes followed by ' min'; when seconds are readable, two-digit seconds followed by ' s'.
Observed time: 5 h 28 min 38 s
